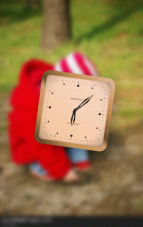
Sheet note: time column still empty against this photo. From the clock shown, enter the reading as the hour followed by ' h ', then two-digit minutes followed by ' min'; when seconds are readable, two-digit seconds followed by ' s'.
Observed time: 6 h 07 min
